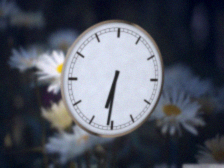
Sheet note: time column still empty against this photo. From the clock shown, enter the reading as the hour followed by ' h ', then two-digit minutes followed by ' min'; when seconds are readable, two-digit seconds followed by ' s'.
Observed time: 6 h 31 min
